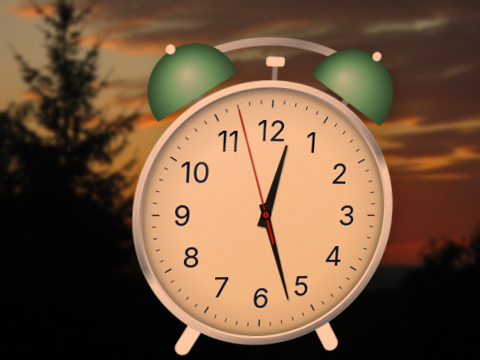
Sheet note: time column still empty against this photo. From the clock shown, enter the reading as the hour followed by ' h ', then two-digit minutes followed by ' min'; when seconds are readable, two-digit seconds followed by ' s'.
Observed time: 12 h 26 min 57 s
